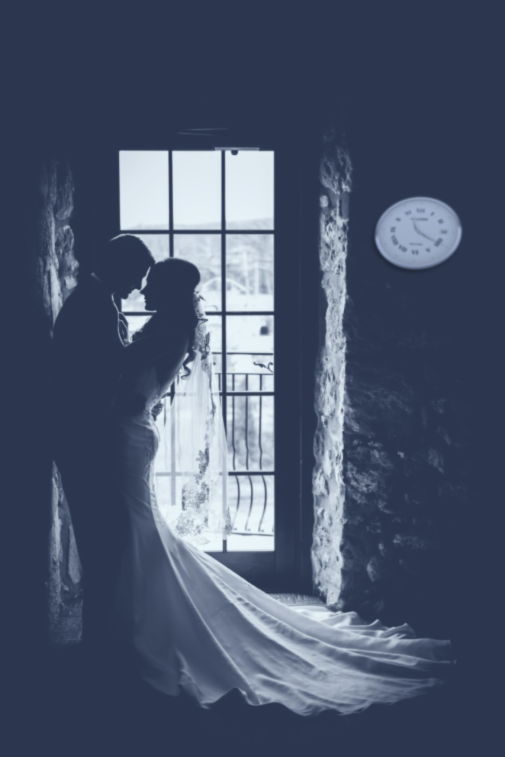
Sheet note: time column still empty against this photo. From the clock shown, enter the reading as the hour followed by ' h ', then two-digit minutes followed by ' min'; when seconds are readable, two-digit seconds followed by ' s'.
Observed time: 11 h 20 min
